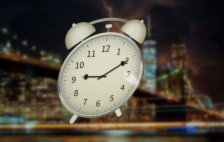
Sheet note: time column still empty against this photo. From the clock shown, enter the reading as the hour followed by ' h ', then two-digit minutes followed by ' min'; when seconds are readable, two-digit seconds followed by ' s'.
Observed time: 9 h 10 min
